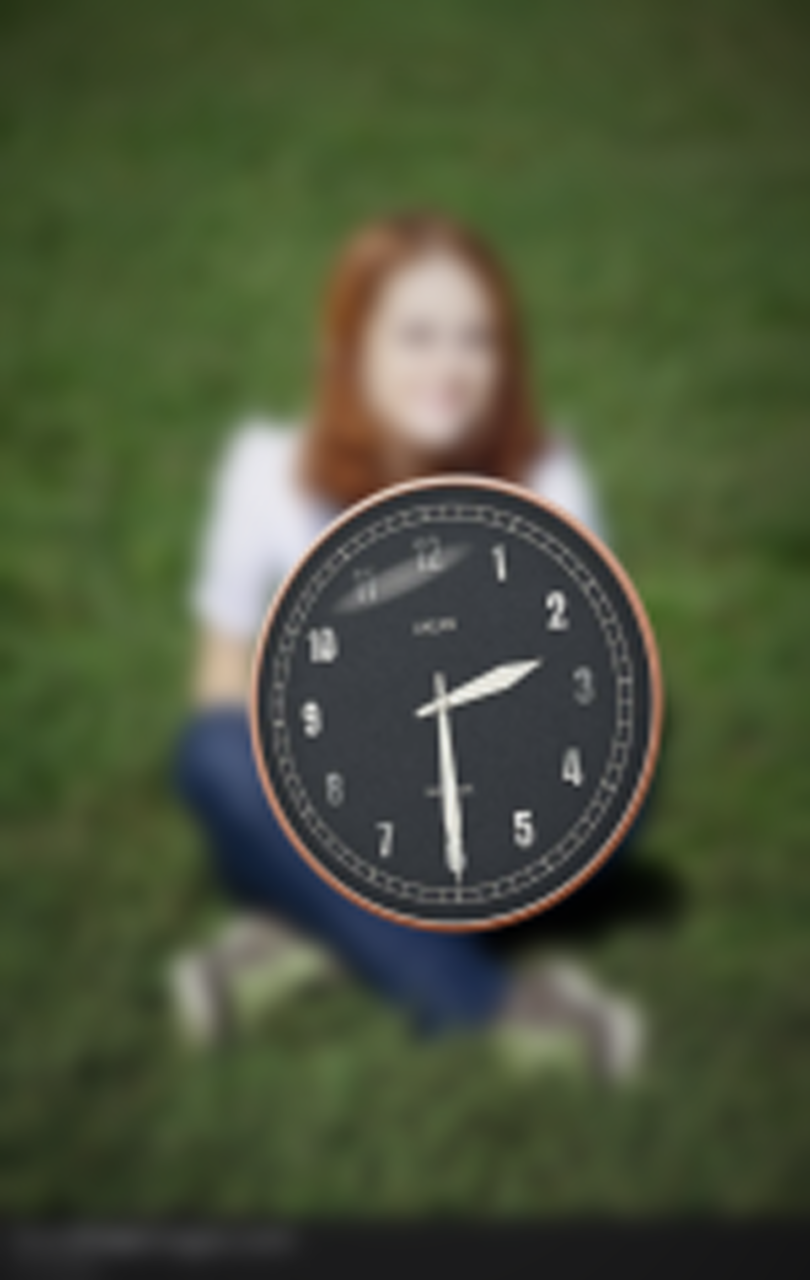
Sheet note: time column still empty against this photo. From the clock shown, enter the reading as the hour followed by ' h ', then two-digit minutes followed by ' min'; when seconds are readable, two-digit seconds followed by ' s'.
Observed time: 2 h 30 min
